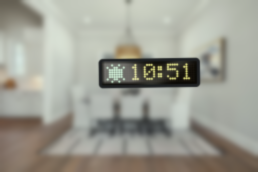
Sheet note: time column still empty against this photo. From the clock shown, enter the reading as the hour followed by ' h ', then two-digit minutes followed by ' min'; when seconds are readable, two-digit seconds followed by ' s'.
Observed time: 10 h 51 min
